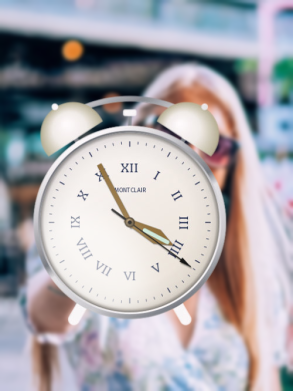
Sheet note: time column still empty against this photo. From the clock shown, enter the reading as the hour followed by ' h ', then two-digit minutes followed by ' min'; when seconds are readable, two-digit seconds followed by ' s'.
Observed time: 3 h 55 min 21 s
